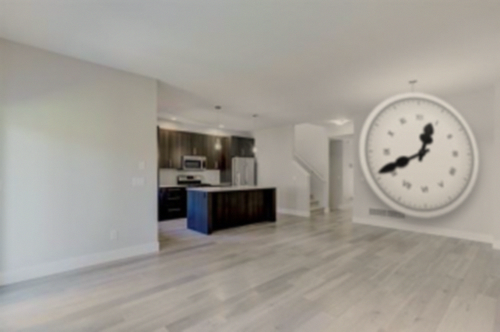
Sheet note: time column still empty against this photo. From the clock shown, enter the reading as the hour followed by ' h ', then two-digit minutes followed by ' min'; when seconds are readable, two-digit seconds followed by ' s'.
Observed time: 12 h 41 min
